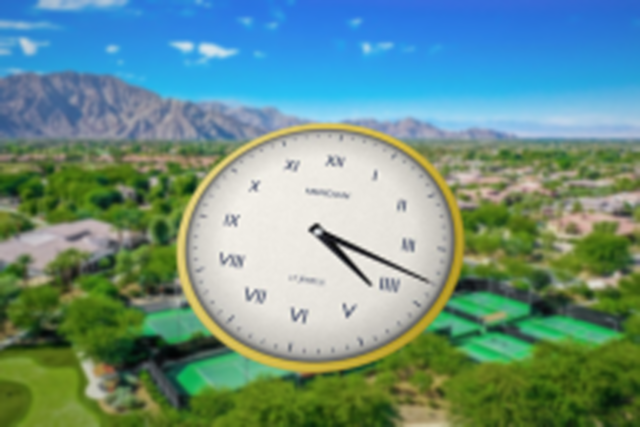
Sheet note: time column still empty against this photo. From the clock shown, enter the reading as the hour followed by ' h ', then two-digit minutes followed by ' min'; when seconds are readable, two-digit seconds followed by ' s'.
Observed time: 4 h 18 min
